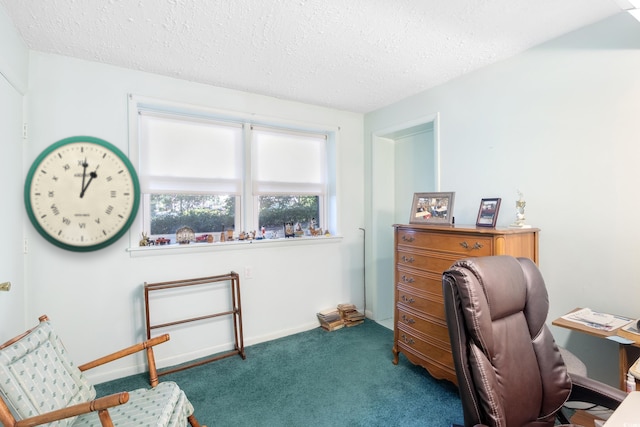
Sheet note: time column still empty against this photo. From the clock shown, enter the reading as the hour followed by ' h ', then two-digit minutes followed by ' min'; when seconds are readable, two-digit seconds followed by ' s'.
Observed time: 1 h 01 min
